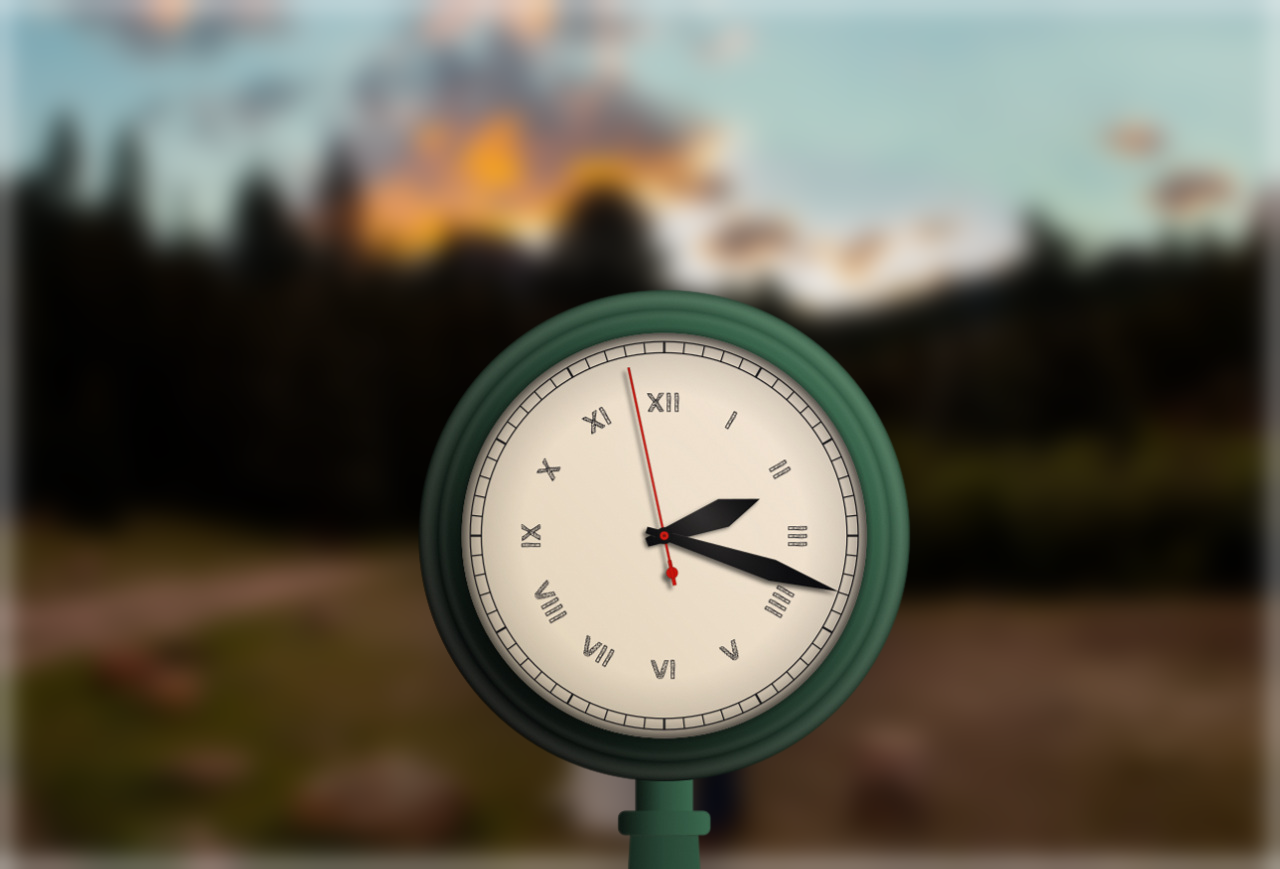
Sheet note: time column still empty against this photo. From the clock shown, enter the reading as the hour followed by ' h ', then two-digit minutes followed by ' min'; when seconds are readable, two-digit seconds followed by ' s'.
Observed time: 2 h 17 min 58 s
